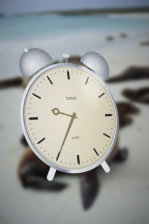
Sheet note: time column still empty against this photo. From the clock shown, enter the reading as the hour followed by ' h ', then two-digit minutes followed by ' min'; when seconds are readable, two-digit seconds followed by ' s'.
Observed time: 9 h 35 min
